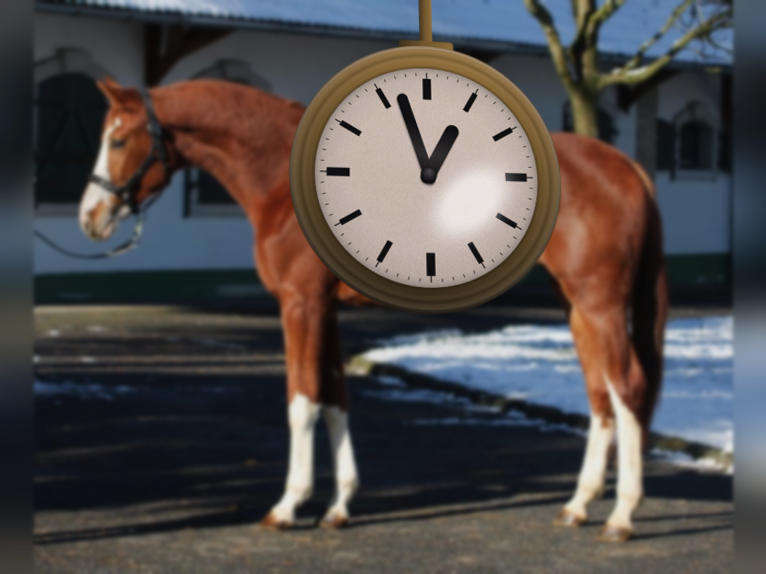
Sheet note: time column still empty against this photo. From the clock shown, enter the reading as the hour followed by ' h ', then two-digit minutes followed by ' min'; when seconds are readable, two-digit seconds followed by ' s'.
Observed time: 12 h 57 min
